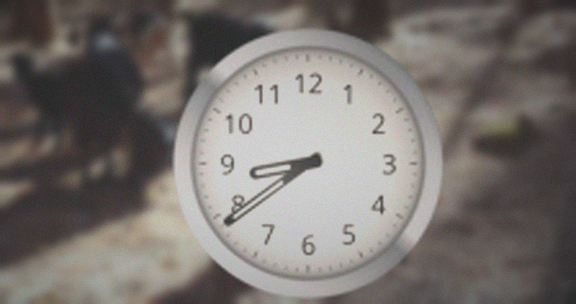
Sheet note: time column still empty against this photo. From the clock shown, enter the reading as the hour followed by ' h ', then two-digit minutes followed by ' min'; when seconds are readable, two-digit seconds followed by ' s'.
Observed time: 8 h 39 min
